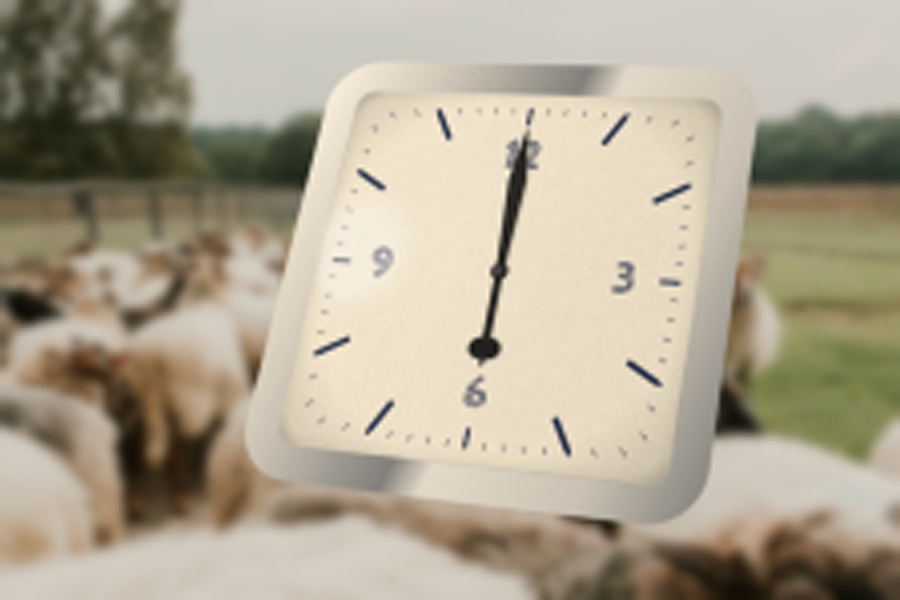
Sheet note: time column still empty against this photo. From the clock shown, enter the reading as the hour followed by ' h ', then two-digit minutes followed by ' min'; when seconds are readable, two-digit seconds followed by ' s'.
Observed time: 6 h 00 min
